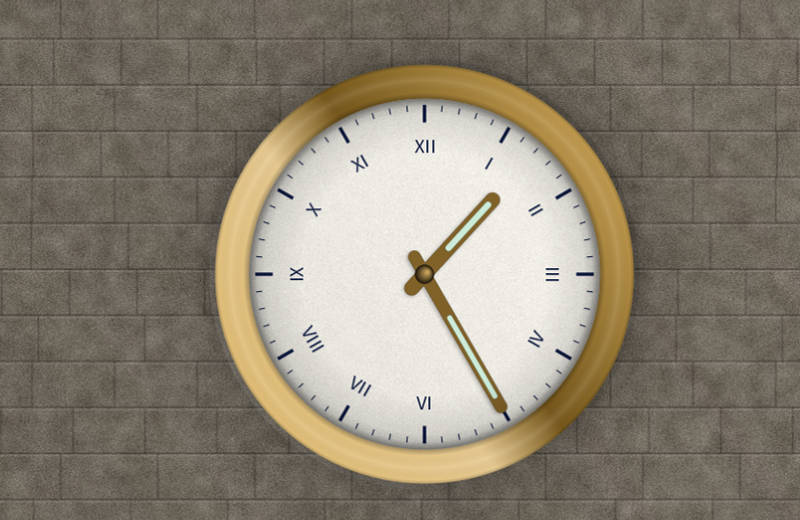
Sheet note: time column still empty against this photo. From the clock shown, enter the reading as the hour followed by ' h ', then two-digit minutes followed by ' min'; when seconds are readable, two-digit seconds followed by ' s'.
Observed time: 1 h 25 min
